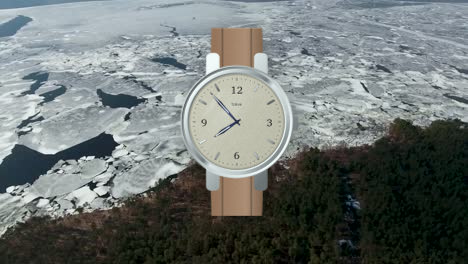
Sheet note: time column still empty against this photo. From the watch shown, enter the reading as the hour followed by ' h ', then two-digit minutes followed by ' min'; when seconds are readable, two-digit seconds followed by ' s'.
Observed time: 7 h 53 min
